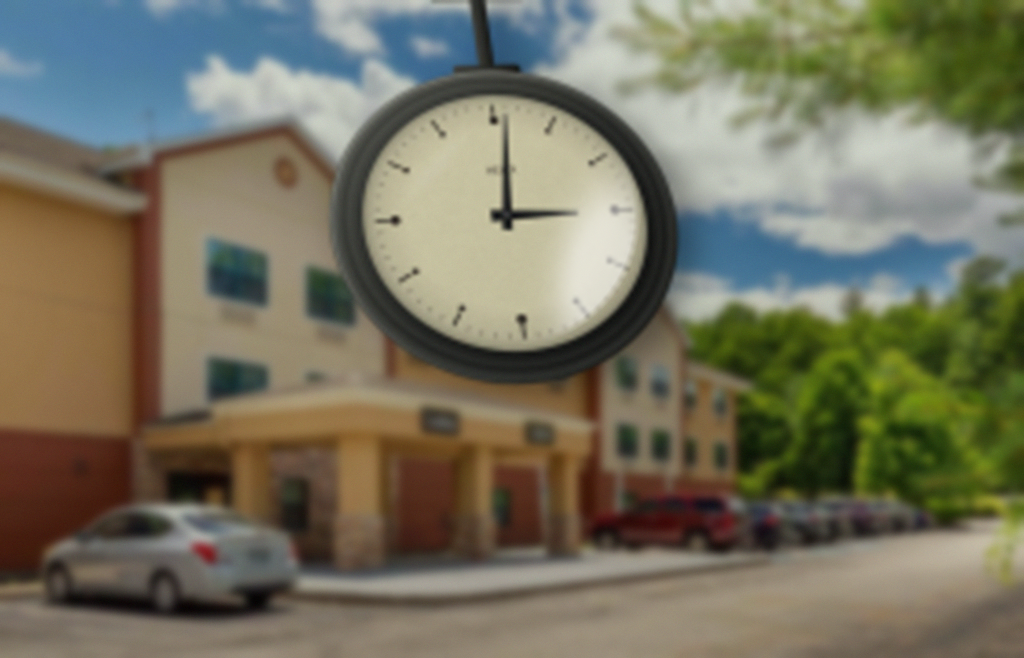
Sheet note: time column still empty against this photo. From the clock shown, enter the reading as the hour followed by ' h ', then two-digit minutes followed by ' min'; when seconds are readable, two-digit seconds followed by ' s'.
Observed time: 3 h 01 min
